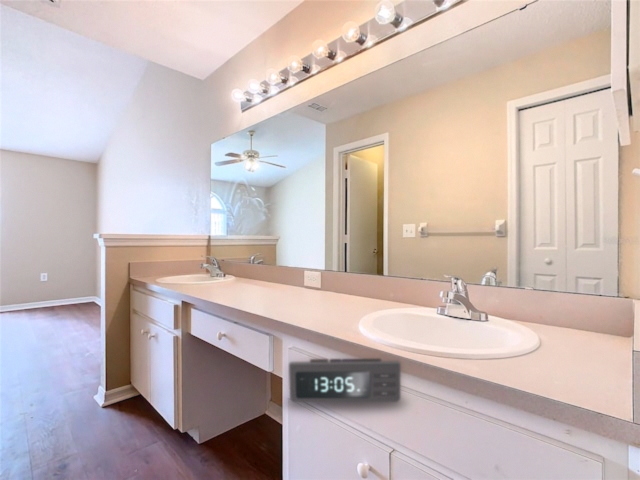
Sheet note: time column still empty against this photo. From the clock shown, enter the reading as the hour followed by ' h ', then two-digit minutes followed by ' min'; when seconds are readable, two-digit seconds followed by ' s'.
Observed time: 13 h 05 min
